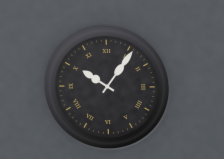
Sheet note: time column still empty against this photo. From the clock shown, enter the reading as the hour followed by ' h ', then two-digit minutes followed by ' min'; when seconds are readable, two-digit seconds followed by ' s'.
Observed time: 10 h 06 min
